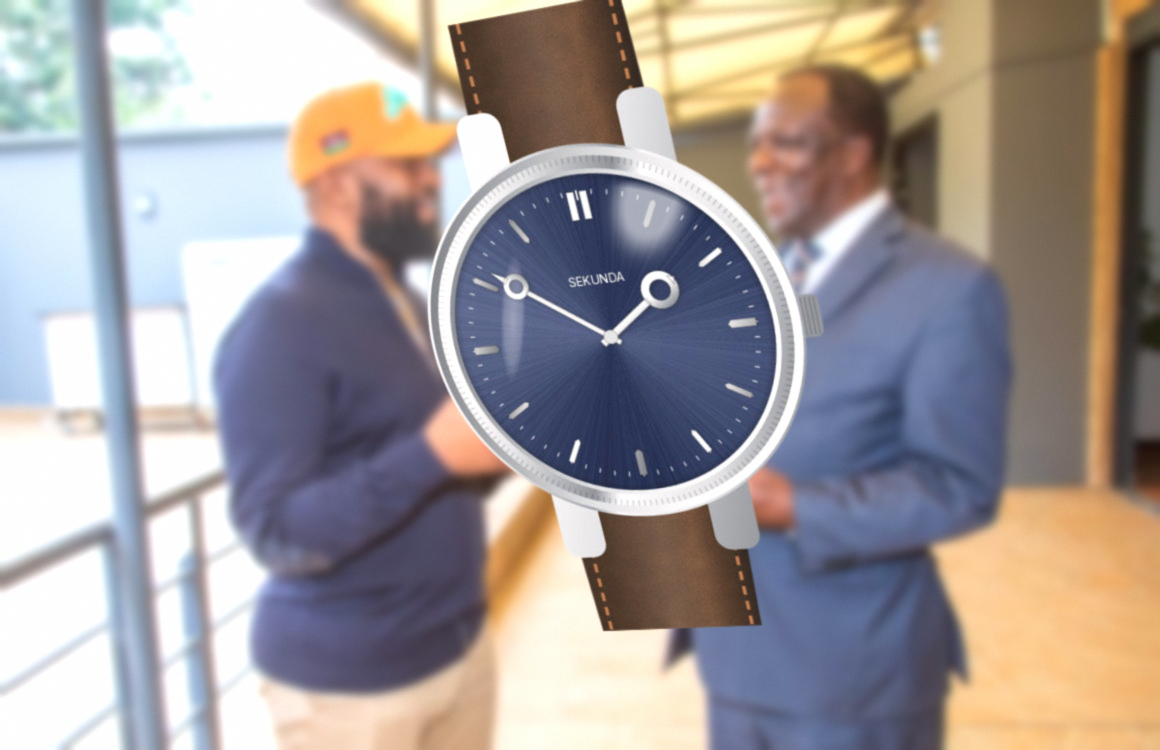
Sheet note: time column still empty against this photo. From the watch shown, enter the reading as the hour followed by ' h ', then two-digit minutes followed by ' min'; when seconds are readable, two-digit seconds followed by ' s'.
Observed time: 1 h 51 min
